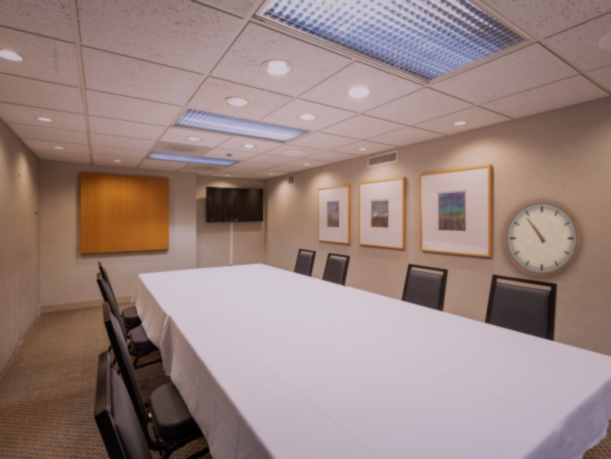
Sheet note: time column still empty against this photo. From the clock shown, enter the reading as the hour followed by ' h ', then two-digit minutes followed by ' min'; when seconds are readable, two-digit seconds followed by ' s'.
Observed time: 10 h 54 min
